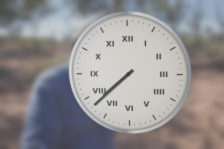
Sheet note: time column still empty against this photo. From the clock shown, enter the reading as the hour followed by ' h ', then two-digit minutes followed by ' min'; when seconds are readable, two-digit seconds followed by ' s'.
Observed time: 7 h 38 min
